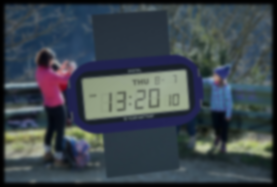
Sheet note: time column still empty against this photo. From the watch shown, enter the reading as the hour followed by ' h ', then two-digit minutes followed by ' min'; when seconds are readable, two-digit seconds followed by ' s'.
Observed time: 13 h 20 min 10 s
